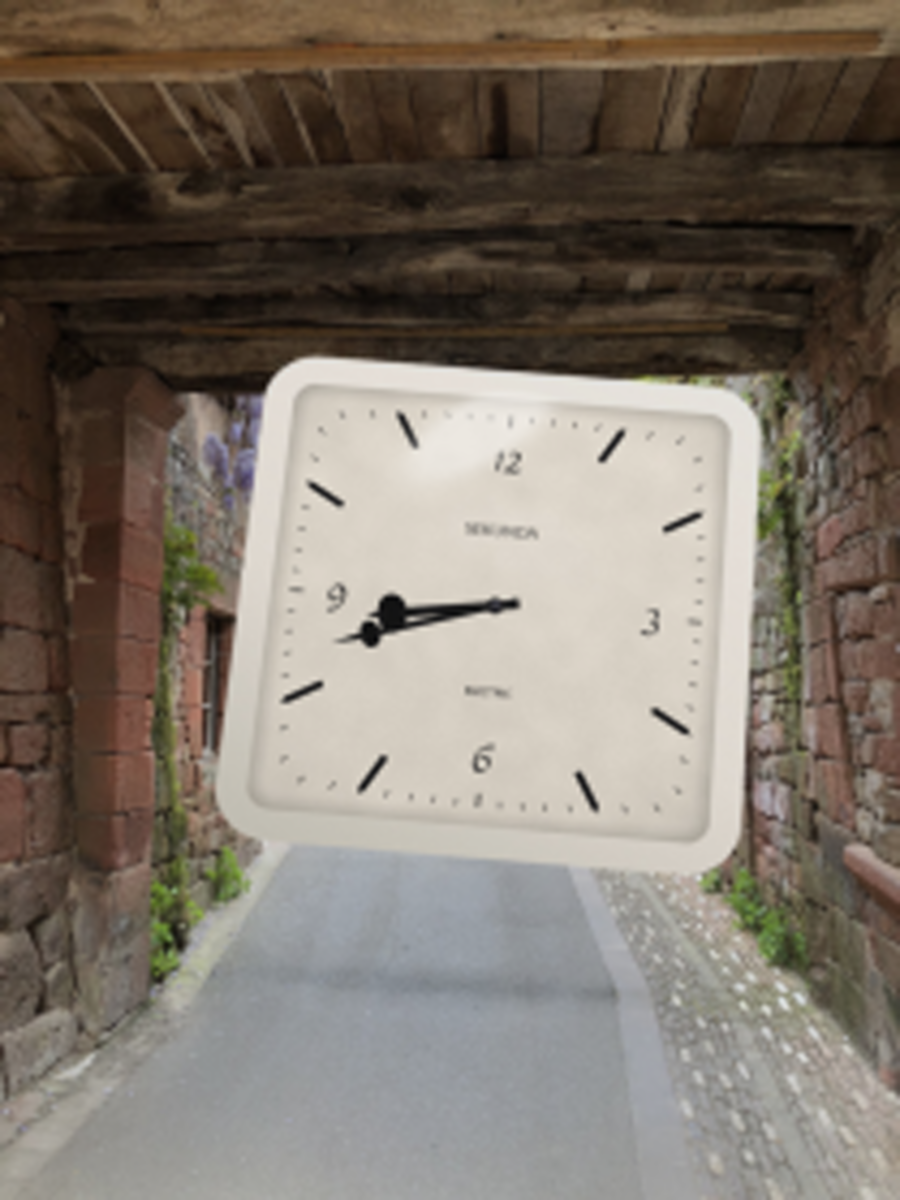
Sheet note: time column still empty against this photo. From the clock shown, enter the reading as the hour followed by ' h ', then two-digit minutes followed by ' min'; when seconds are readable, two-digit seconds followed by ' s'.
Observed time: 8 h 42 min
